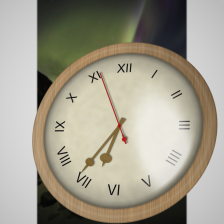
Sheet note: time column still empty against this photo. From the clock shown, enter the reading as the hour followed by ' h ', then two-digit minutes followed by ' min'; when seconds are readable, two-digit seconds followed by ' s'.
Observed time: 6 h 35 min 56 s
